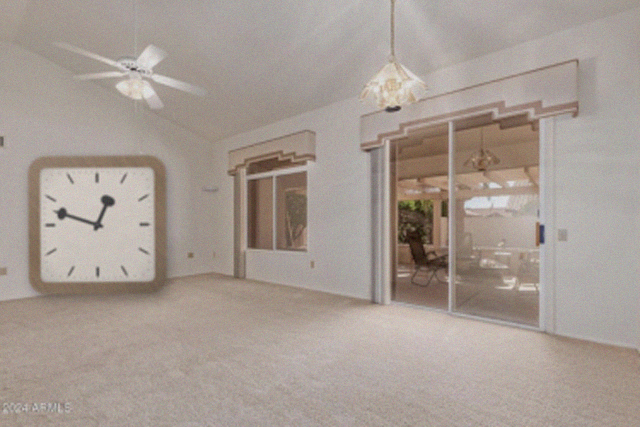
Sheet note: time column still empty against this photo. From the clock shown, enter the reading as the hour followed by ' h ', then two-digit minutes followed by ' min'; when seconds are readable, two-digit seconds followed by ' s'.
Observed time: 12 h 48 min
